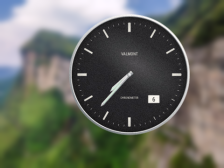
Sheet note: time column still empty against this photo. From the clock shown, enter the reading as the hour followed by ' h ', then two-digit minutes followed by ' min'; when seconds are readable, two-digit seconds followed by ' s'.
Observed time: 7 h 37 min
